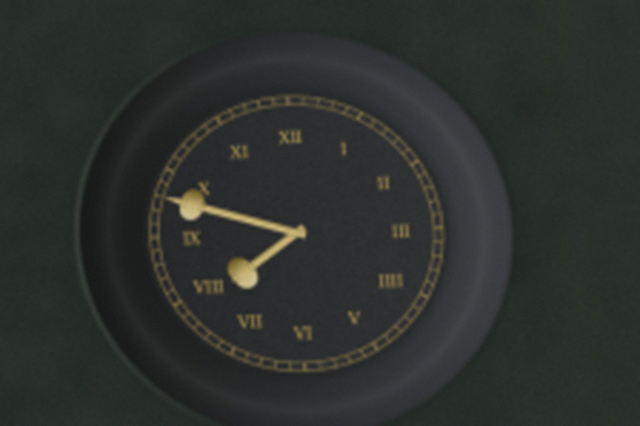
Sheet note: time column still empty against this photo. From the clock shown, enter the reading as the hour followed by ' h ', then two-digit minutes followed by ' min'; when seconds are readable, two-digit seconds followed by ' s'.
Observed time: 7 h 48 min
